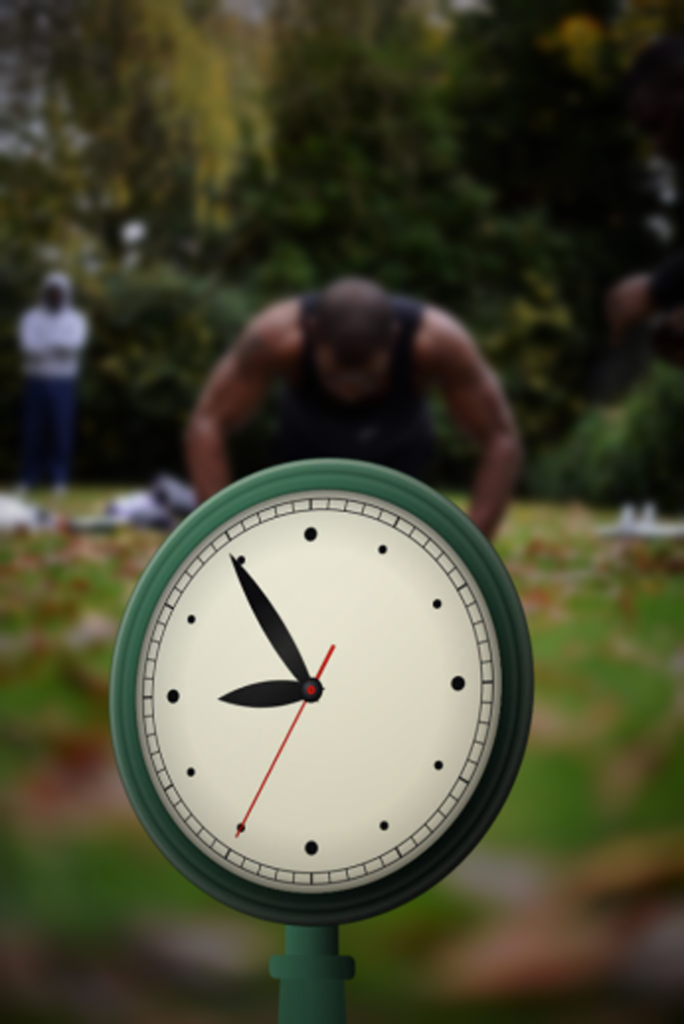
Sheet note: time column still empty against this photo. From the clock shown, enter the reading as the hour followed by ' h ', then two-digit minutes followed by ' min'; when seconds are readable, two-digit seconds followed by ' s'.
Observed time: 8 h 54 min 35 s
